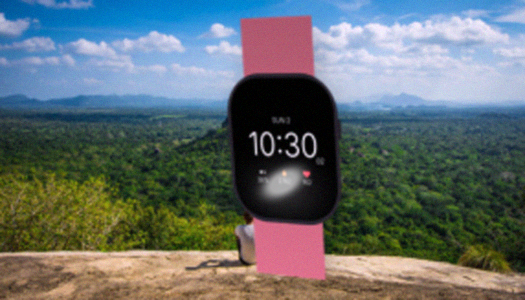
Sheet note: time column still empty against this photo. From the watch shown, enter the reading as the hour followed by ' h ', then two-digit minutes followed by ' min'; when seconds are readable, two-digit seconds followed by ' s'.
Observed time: 10 h 30 min
